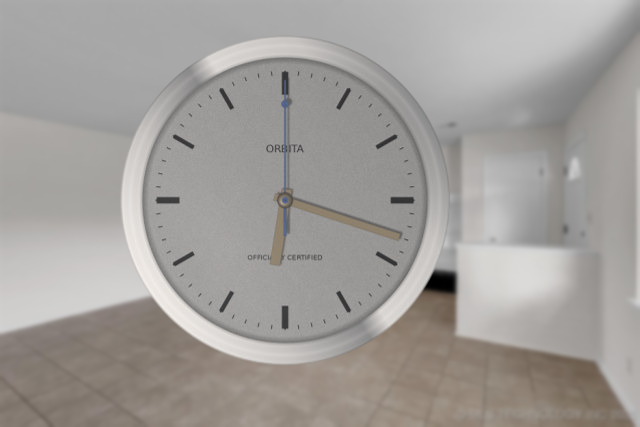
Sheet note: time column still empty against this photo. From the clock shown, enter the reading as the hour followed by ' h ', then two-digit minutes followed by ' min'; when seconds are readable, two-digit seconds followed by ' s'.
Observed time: 6 h 18 min 00 s
